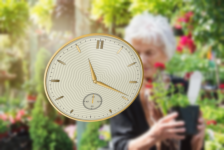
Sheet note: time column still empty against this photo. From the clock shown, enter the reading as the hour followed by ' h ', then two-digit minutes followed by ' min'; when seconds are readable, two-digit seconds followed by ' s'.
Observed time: 11 h 19 min
